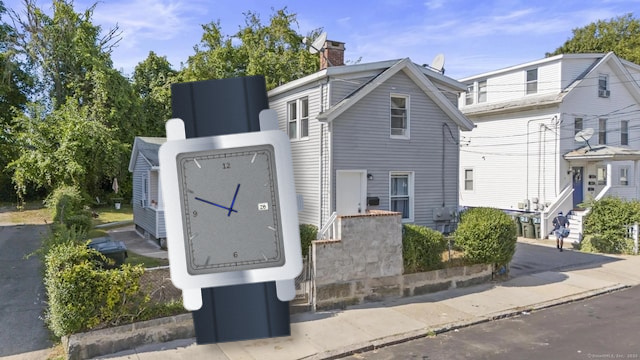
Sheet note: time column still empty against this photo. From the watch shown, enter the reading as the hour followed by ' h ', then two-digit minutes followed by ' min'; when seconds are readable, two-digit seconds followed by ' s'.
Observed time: 12 h 49 min
